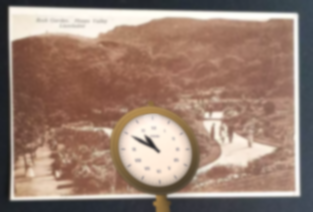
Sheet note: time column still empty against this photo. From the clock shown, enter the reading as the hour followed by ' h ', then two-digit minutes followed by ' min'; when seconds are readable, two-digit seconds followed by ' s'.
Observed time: 10 h 50 min
